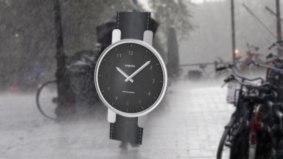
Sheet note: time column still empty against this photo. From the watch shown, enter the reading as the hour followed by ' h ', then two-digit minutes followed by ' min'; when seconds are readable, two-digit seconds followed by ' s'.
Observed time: 10 h 08 min
